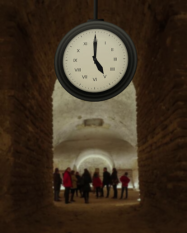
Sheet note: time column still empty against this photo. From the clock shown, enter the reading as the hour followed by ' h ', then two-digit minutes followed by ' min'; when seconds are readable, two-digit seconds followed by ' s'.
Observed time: 5 h 00 min
